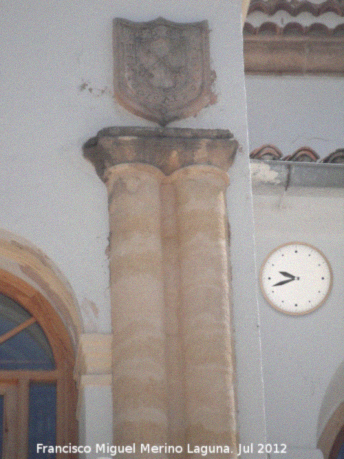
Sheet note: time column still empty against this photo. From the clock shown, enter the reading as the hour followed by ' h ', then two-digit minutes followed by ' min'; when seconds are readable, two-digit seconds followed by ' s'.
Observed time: 9 h 42 min
